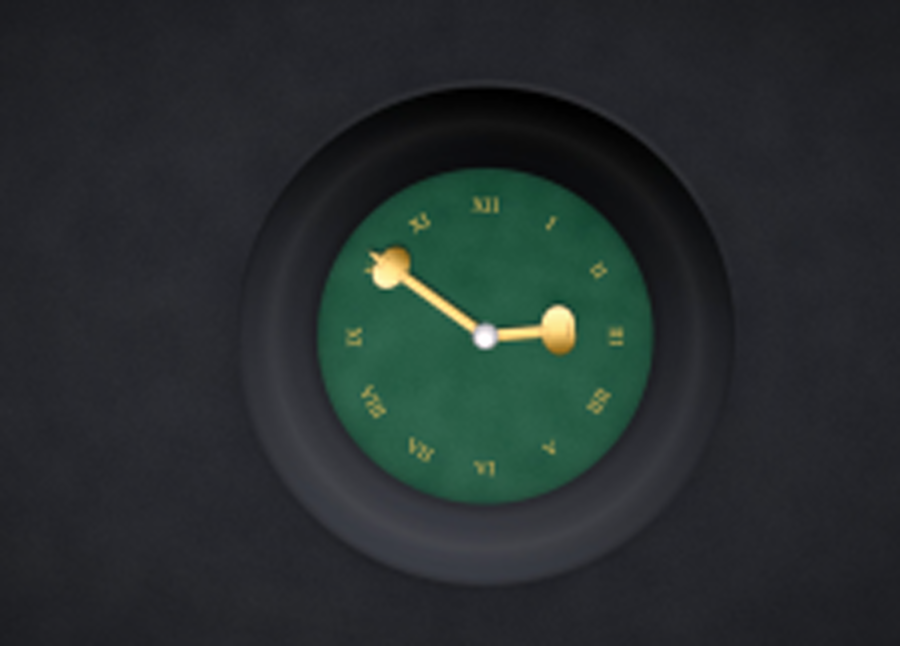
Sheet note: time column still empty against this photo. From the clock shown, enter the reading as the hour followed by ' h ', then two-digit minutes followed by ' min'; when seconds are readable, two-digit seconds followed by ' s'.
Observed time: 2 h 51 min
